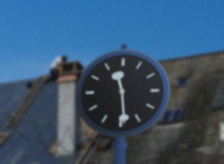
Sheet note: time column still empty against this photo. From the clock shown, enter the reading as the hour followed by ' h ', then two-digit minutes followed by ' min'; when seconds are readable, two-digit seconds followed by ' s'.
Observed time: 11 h 29 min
